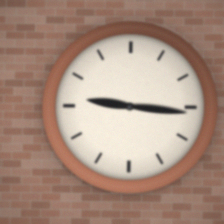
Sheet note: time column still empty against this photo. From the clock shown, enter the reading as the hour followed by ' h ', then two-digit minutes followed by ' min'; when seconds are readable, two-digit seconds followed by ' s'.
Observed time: 9 h 16 min
